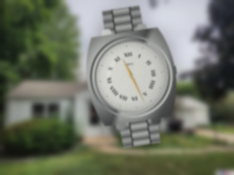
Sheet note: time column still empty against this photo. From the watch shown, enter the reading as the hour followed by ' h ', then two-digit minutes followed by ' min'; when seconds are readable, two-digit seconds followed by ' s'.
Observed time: 11 h 27 min
